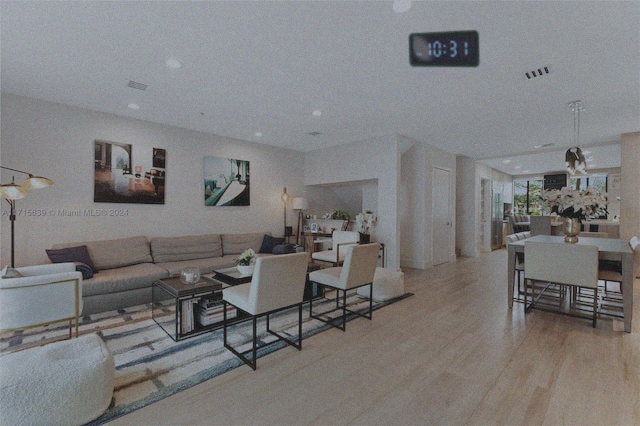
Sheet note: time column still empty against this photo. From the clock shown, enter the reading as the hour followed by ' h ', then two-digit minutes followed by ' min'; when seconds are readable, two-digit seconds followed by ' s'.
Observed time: 10 h 31 min
